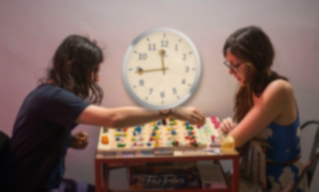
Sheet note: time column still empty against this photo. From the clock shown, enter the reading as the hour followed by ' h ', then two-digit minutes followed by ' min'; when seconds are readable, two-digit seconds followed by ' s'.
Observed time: 11 h 44 min
